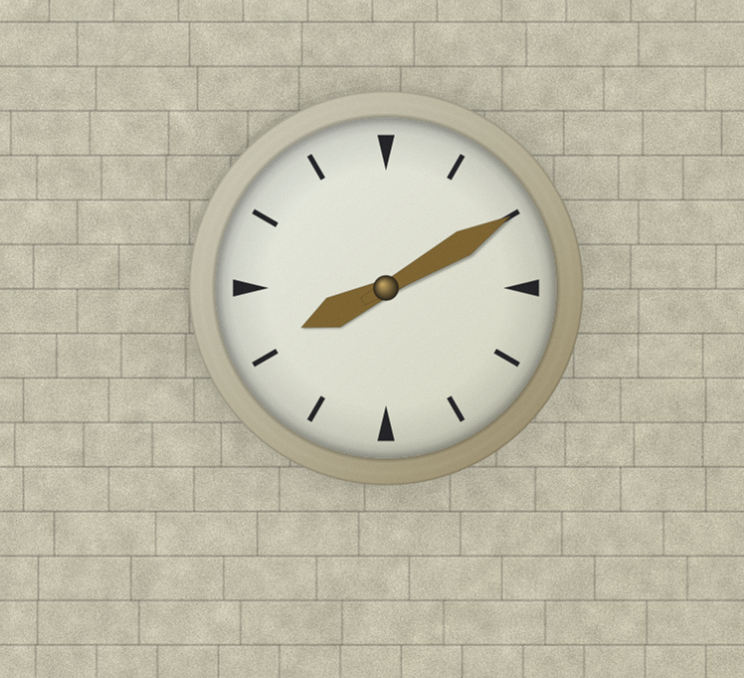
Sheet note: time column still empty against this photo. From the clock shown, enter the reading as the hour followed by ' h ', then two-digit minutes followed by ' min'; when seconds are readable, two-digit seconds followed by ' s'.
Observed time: 8 h 10 min
